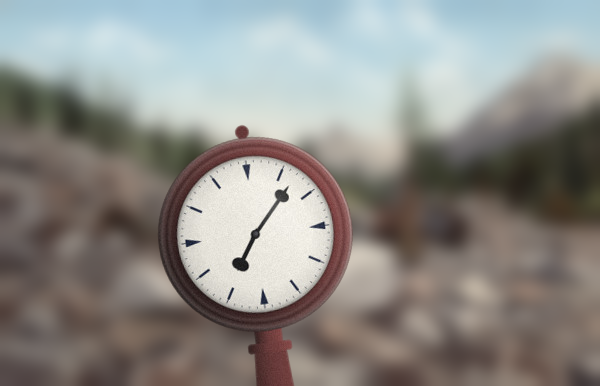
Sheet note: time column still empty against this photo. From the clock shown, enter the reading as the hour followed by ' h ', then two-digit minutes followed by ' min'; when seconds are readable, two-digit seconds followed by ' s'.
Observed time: 7 h 07 min
